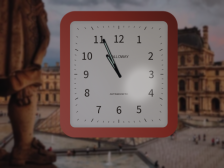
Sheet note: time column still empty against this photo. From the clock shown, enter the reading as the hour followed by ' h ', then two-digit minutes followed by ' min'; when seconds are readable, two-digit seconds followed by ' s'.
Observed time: 10 h 56 min
